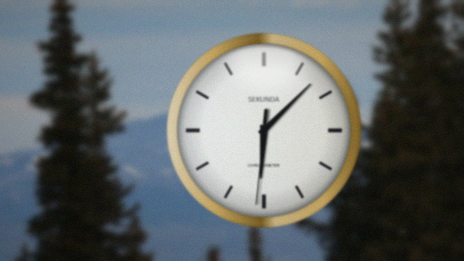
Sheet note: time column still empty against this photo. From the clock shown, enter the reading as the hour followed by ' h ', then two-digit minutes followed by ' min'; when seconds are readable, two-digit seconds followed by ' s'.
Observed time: 6 h 07 min 31 s
